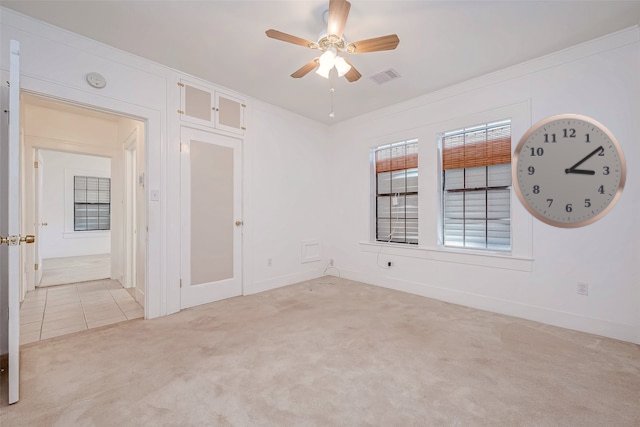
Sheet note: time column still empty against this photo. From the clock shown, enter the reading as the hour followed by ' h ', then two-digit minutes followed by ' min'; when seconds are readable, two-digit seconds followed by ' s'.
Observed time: 3 h 09 min
